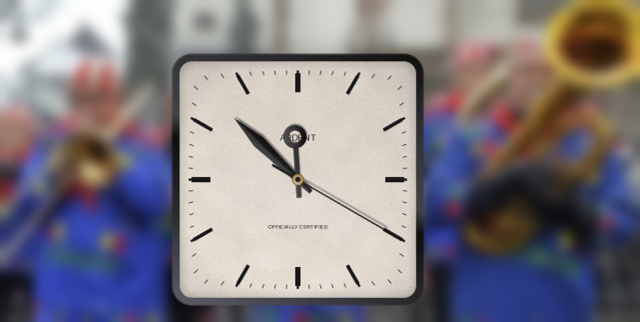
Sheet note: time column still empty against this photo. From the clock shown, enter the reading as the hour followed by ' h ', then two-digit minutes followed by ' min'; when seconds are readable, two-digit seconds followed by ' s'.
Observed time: 11 h 52 min 20 s
